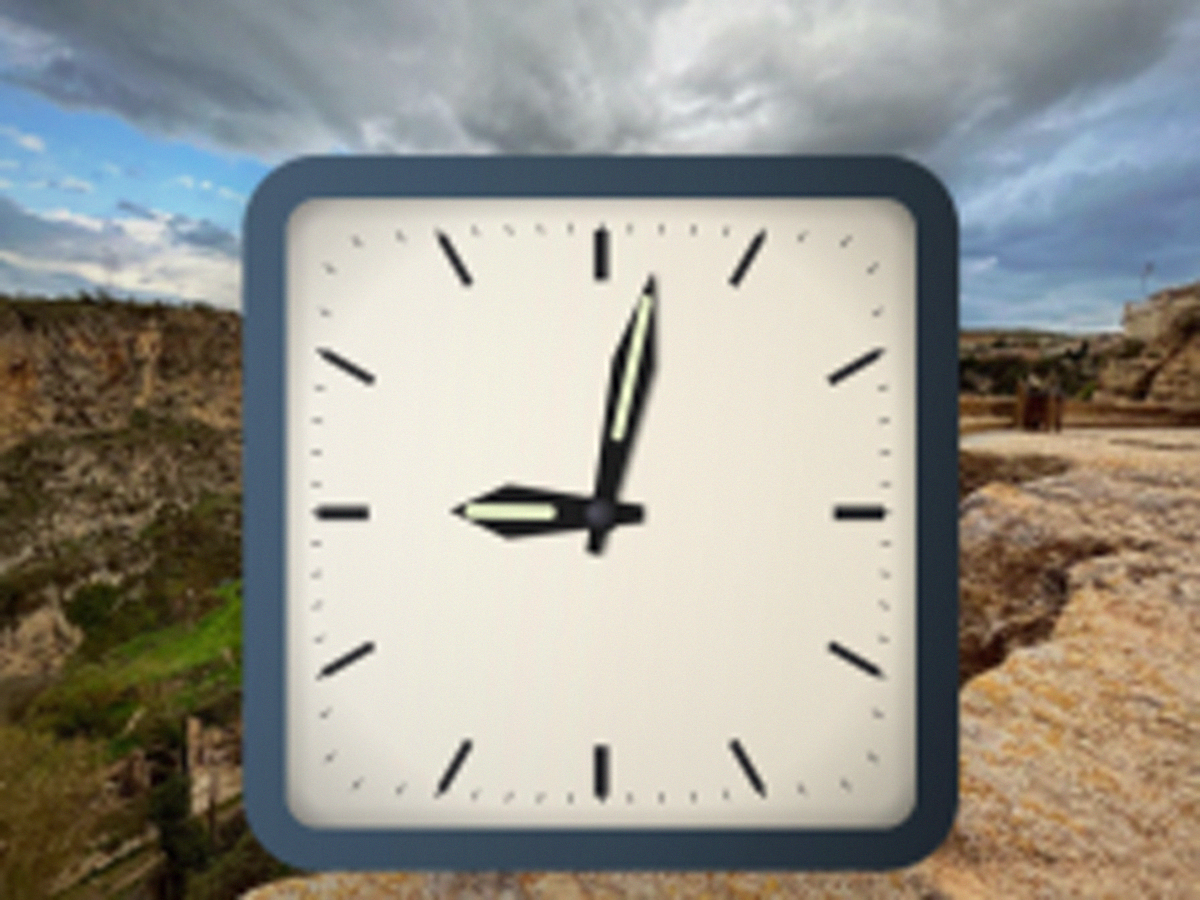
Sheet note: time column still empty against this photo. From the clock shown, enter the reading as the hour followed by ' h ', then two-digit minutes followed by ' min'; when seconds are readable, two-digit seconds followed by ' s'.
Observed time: 9 h 02 min
